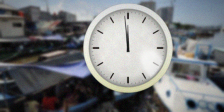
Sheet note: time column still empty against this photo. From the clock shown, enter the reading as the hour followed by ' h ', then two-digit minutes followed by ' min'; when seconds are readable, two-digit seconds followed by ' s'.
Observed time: 11 h 59 min
